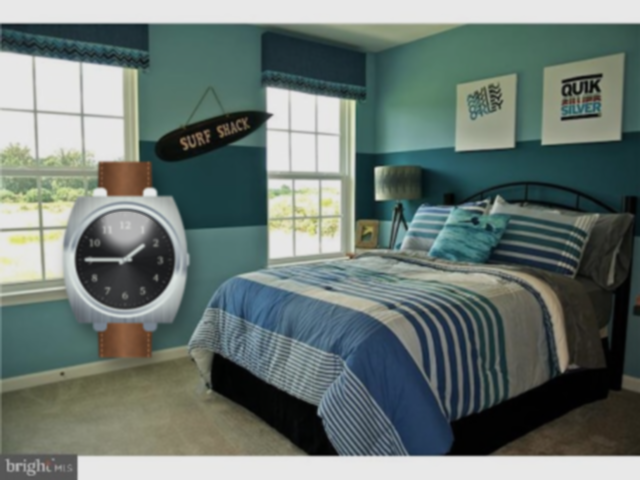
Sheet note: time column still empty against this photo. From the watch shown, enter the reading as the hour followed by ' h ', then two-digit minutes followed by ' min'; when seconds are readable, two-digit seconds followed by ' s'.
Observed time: 1 h 45 min
